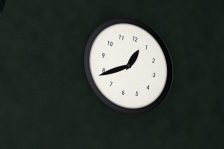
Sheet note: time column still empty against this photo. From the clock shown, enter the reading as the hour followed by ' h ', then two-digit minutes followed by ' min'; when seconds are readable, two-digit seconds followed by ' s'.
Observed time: 12 h 39 min
